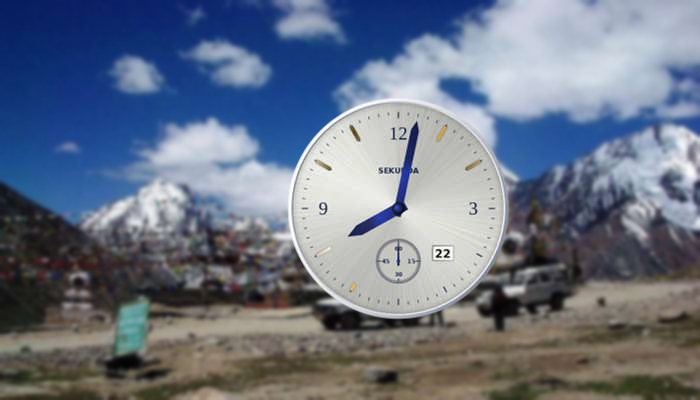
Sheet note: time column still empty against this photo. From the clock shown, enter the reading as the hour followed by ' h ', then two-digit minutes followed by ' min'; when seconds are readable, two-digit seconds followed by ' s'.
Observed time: 8 h 02 min
